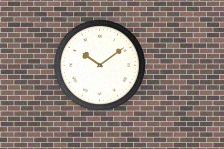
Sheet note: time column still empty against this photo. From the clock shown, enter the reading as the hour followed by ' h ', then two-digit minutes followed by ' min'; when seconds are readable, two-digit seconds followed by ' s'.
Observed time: 10 h 09 min
